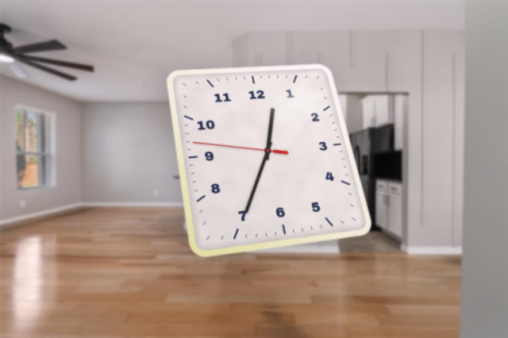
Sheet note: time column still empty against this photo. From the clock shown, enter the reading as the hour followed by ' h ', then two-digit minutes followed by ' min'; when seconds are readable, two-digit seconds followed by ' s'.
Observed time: 12 h 34 min 47 s
